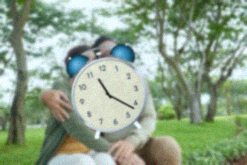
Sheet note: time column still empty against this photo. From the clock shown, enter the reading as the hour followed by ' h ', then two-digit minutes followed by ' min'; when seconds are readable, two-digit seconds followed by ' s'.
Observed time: 11 h 22 min
